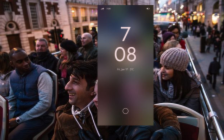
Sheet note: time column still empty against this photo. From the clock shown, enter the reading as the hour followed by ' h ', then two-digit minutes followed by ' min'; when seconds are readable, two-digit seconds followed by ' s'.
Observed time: 7 h 08 min
